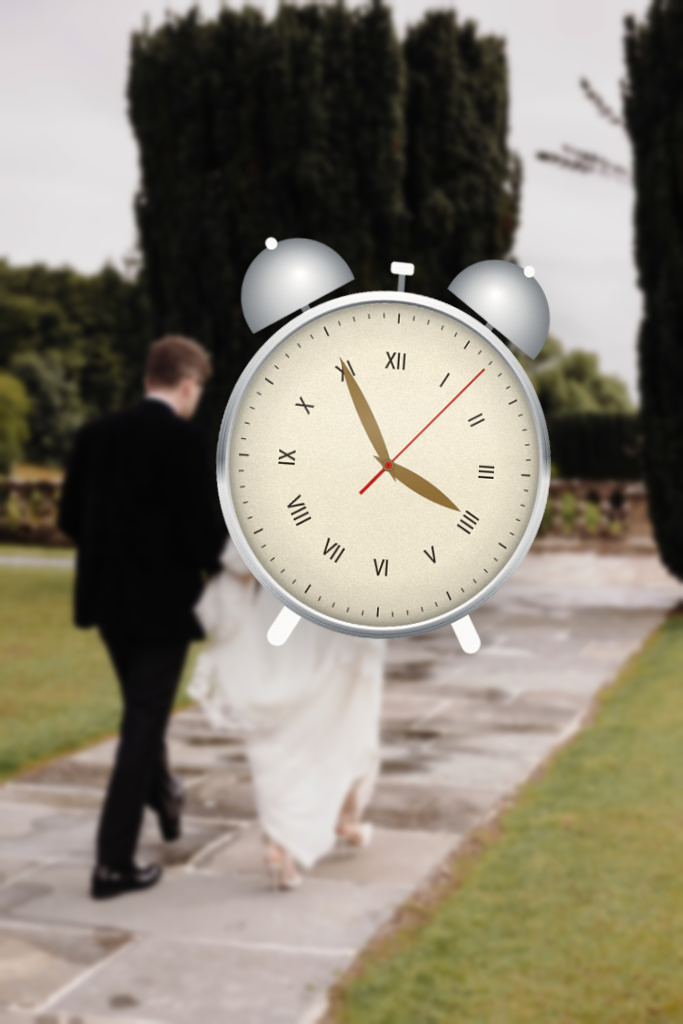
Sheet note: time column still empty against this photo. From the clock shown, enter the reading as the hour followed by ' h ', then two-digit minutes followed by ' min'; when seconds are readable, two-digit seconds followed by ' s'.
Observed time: 3 h 55 min 07 s
